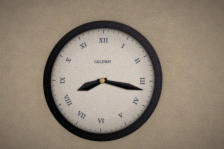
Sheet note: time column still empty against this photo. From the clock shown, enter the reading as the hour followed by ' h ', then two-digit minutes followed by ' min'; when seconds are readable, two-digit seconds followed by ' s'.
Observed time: 8 h 17 min
